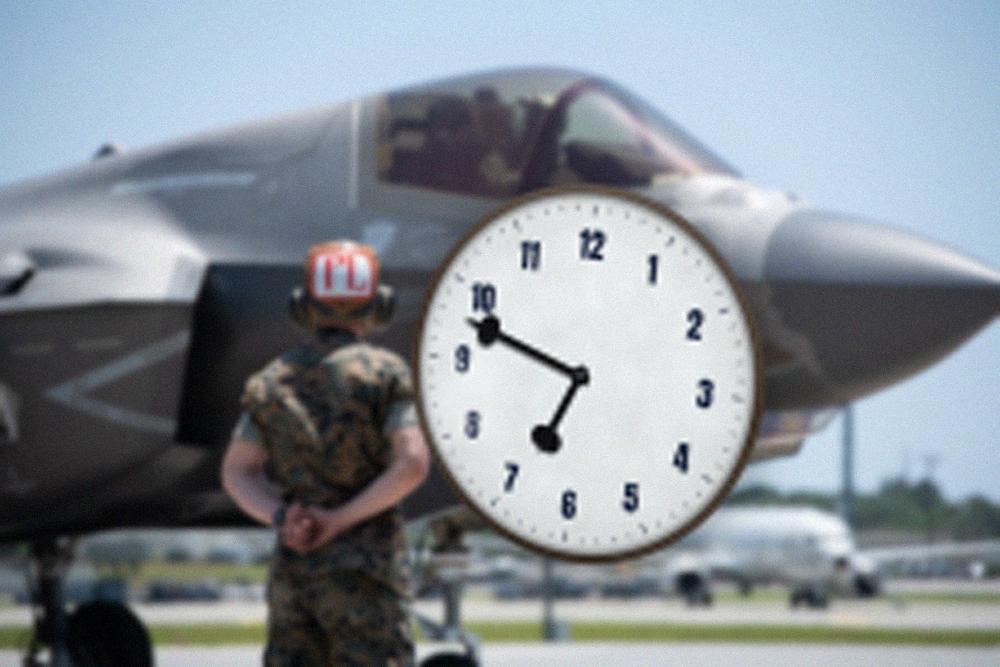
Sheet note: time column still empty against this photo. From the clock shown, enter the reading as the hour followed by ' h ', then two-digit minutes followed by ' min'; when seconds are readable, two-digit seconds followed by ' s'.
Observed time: 6 h 48 min
